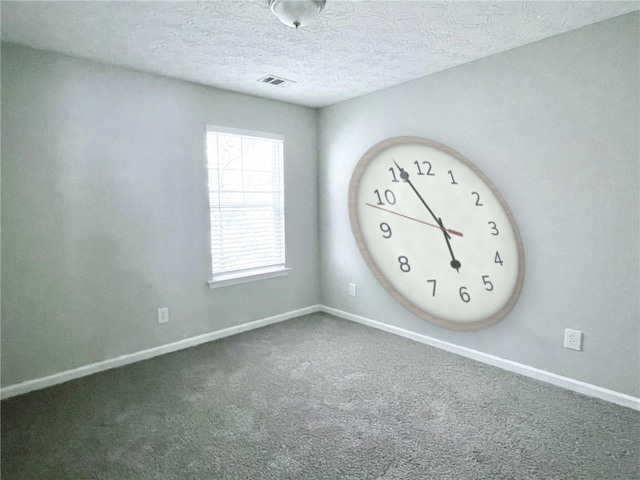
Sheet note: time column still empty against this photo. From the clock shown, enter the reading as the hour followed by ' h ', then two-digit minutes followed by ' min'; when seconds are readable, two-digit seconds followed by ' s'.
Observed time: 5 h 55 min 48 s
